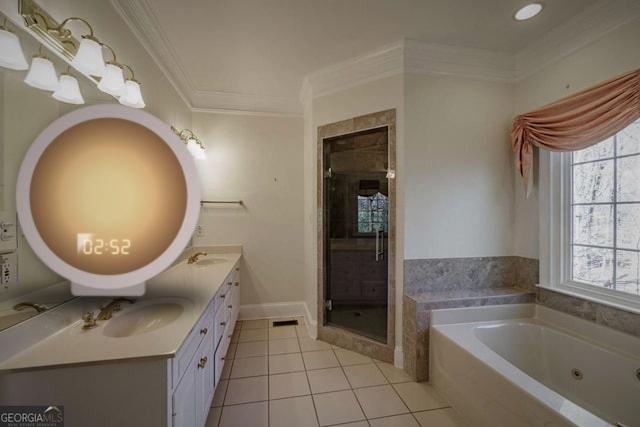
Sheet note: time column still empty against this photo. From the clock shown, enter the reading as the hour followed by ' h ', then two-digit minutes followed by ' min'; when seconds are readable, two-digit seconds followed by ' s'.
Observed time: 2 h 52 min
